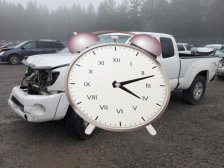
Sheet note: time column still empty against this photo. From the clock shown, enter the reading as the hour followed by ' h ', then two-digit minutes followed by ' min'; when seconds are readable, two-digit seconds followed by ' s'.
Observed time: 4 h 12 min
